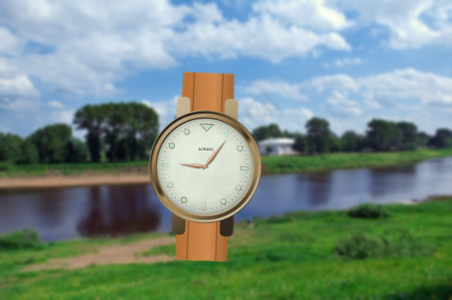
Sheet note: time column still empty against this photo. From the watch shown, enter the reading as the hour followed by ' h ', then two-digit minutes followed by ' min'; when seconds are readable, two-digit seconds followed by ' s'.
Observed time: 9 h 06 min
